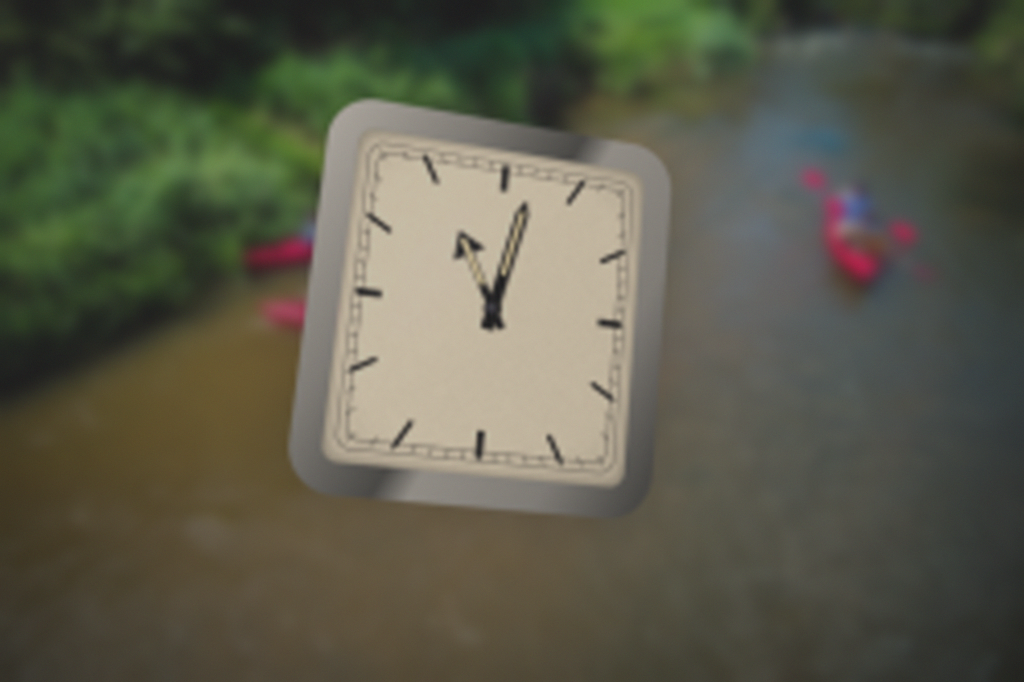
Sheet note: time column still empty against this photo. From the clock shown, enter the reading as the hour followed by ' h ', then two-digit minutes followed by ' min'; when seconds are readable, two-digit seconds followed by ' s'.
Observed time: 11 h 02 min
